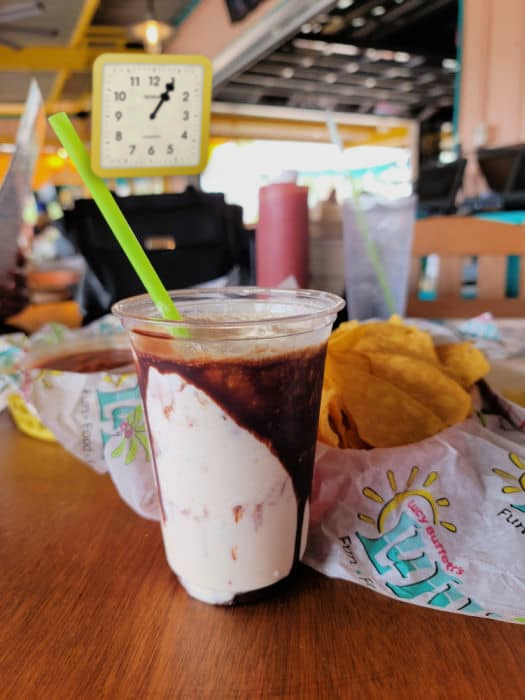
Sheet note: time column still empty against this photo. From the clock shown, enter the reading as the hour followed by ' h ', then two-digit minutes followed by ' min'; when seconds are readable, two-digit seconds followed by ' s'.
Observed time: 1 h 05 min
